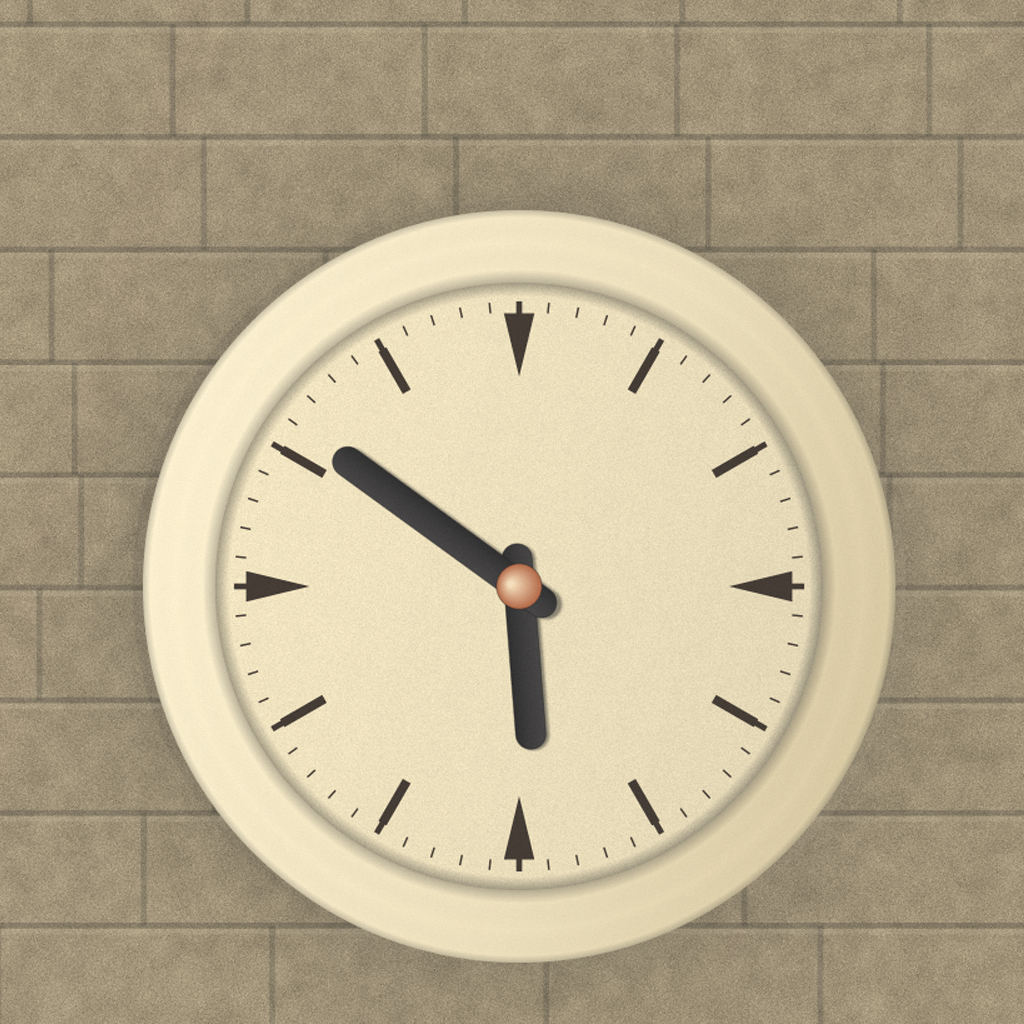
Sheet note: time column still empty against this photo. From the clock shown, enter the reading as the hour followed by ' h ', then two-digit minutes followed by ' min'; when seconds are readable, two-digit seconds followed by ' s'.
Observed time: 5 h 51 min
